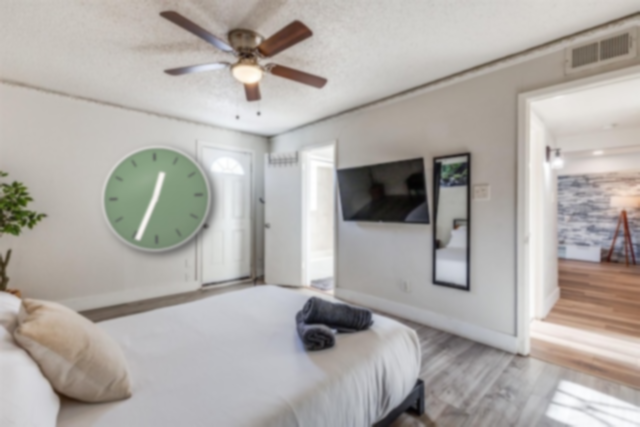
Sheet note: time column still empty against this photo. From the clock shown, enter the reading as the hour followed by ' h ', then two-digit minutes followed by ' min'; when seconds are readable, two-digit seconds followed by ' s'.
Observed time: 12 h 34 min
